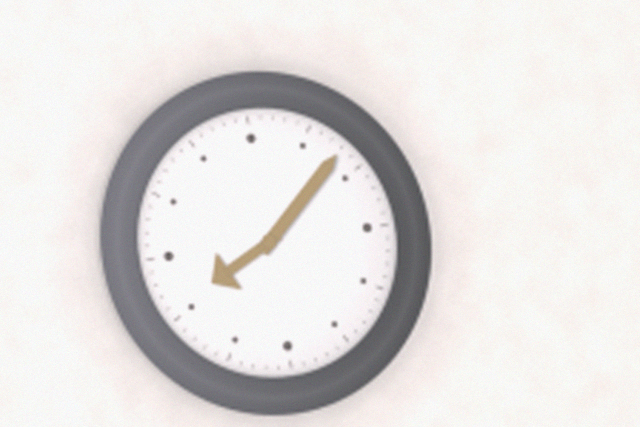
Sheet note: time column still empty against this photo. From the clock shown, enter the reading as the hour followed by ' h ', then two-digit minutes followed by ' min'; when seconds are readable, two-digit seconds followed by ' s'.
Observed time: 8 h 08 min
